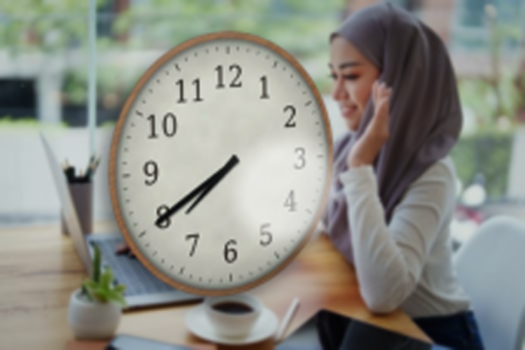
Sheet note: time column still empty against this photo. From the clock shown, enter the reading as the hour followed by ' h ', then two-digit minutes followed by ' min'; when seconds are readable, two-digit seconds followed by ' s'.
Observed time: 7 h 40 min
